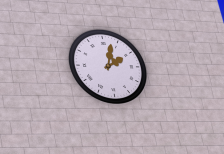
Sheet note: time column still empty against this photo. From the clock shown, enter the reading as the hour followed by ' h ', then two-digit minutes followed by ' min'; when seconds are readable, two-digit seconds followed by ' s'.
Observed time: 2 h 03 min
